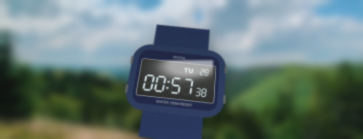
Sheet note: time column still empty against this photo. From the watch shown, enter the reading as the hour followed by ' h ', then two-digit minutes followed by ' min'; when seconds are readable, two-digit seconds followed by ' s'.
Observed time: 0 h 57 min
